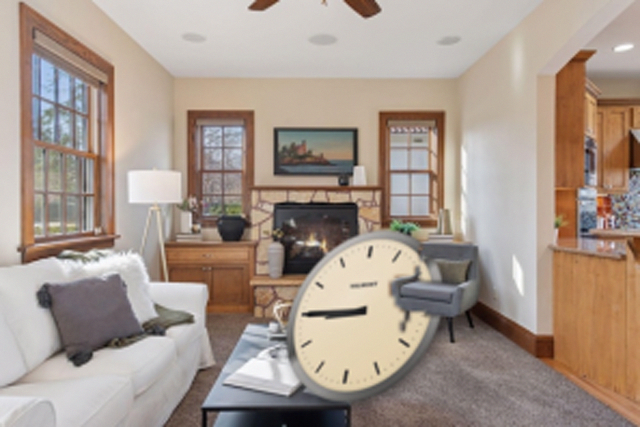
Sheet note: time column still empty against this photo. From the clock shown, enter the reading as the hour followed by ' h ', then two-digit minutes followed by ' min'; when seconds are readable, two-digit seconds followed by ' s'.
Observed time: 8 h 45 min
